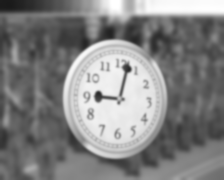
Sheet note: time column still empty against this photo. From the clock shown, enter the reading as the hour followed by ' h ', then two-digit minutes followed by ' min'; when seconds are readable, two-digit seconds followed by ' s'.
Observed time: 9 h 02 min
